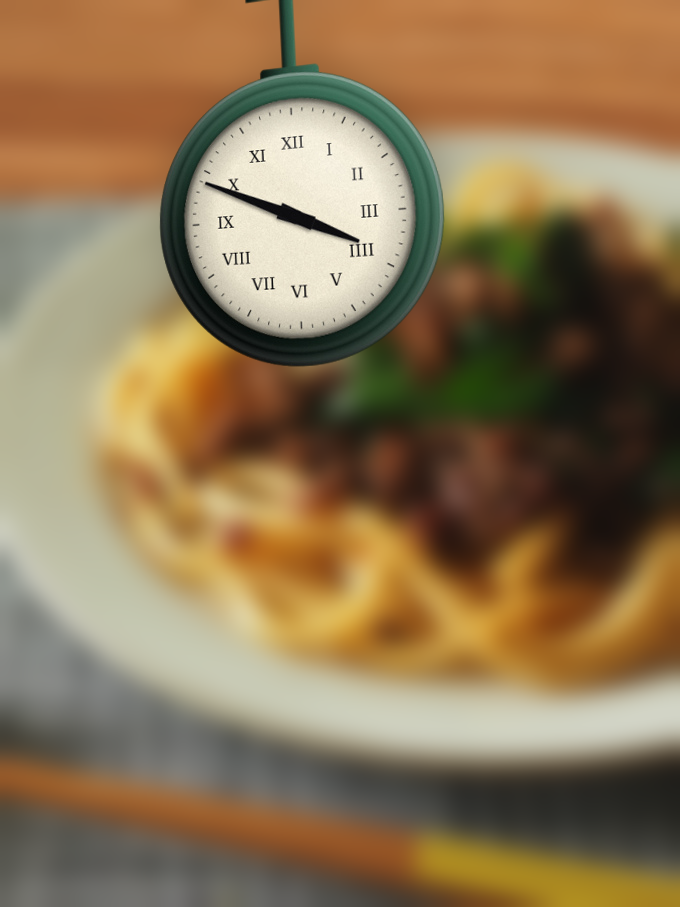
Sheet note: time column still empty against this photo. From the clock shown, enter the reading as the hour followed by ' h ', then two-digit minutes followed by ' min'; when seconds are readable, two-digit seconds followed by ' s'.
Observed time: 3 h 49 min
